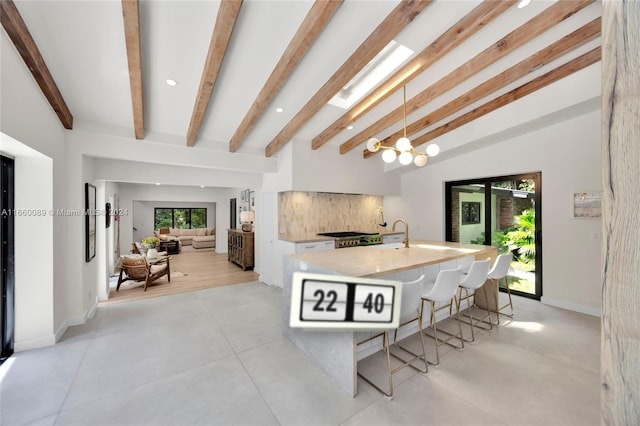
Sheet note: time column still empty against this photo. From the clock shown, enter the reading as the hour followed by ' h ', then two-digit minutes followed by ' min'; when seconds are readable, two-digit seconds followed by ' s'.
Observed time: 22 h 40 min
